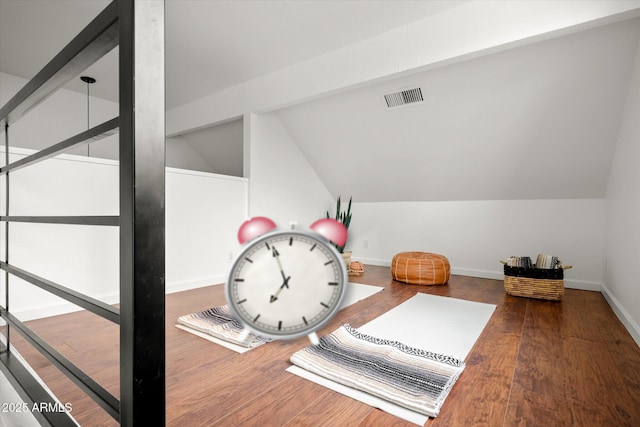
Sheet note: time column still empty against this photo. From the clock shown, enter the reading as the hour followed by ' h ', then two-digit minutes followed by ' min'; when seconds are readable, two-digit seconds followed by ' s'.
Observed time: 6 h 56 min
